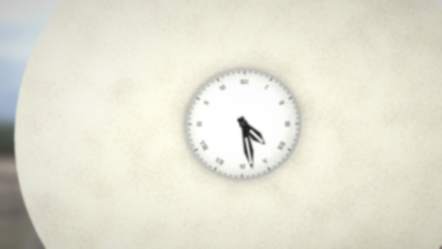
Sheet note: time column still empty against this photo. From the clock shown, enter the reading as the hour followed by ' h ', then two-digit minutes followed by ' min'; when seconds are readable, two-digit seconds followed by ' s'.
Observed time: 4 h 28 min
